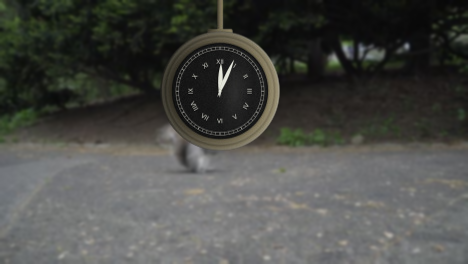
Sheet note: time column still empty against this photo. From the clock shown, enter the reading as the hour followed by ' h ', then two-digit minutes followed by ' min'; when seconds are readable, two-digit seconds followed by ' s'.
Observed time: 12 h 04 min
